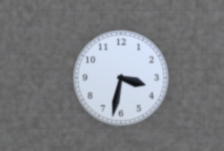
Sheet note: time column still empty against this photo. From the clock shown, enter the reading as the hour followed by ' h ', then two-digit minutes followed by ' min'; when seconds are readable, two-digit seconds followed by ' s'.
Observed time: 3 h 32 min
